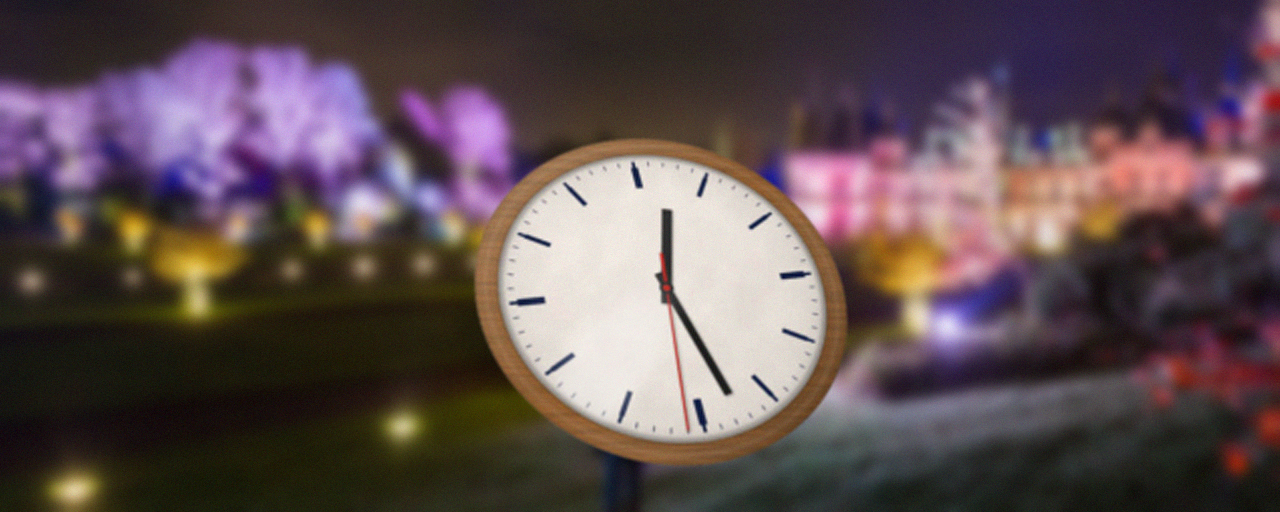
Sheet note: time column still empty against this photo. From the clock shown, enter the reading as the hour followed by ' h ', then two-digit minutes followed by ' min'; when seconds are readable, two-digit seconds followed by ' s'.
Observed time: 12 h 27 min 31 s
